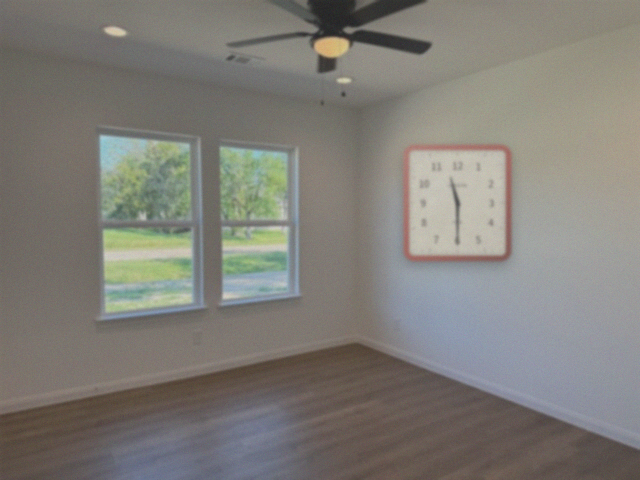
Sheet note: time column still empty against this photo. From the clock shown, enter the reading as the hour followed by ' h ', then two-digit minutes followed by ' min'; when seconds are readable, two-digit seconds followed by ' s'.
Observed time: 11 h 30 min
